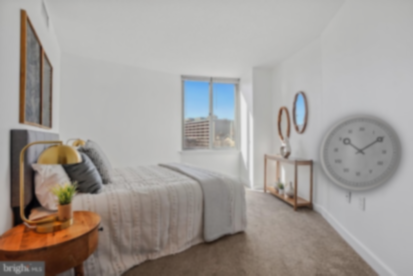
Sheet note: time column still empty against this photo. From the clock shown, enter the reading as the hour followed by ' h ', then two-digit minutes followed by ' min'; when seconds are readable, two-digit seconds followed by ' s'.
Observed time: 10 h 09 min
